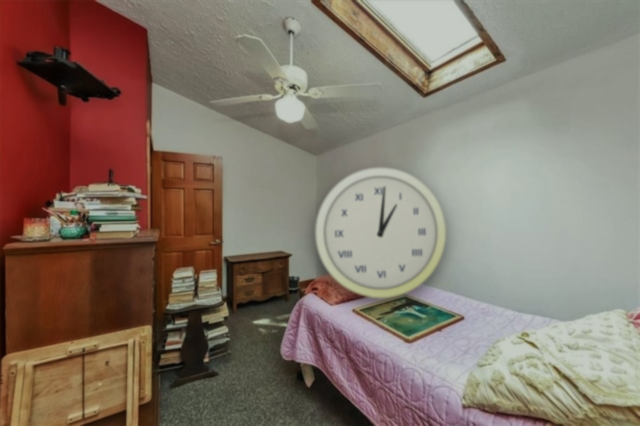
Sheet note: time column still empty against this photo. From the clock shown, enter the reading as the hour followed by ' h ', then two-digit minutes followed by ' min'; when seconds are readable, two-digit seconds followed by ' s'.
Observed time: 1 h 01 min
